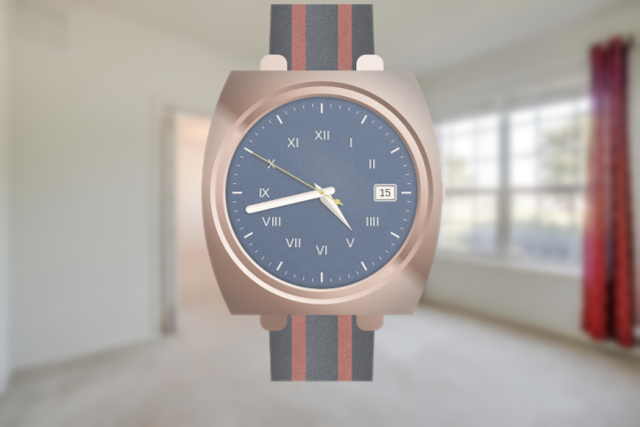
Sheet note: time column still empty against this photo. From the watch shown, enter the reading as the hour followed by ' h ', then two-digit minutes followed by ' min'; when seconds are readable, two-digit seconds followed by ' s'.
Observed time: 4 h 42 min 50 s
